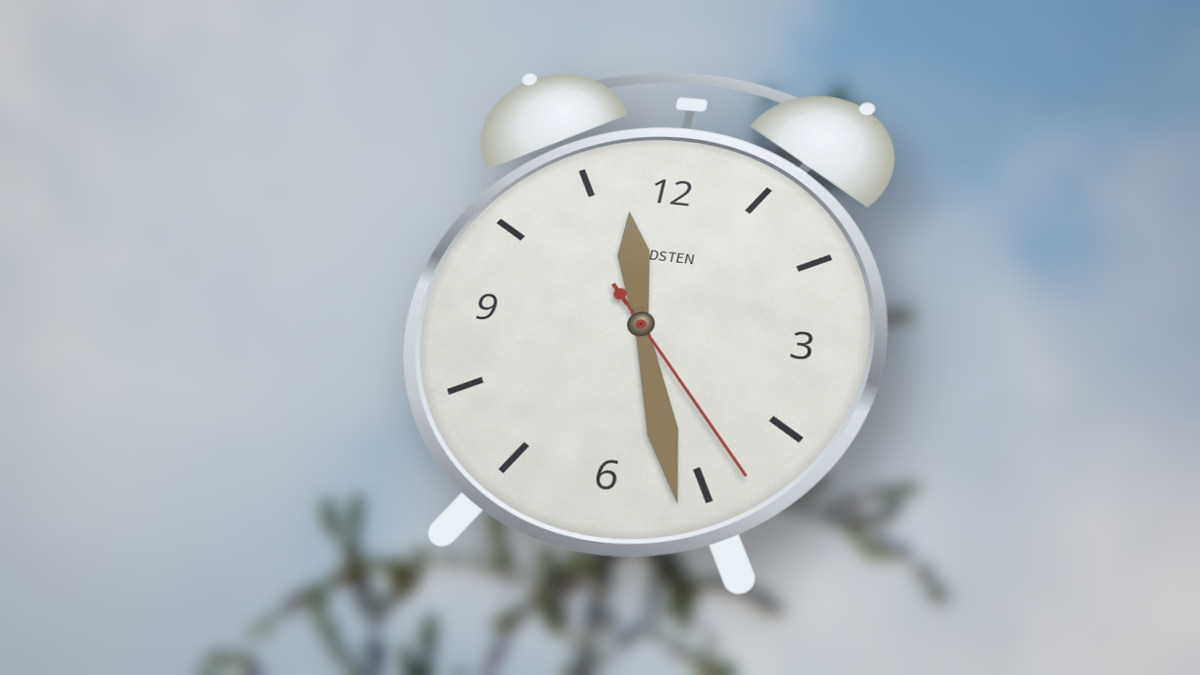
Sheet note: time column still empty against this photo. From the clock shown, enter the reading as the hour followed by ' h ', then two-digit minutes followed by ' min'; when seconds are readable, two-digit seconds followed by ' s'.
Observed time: 11 h 26 min 23 s
